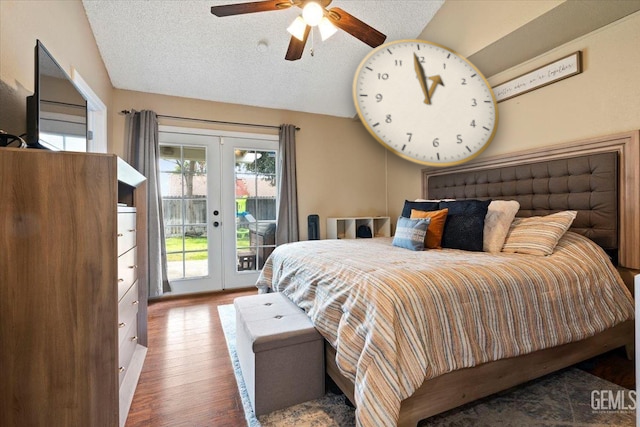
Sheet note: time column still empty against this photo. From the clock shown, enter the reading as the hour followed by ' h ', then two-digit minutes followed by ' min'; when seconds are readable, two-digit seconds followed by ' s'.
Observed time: 12 h 59 min
